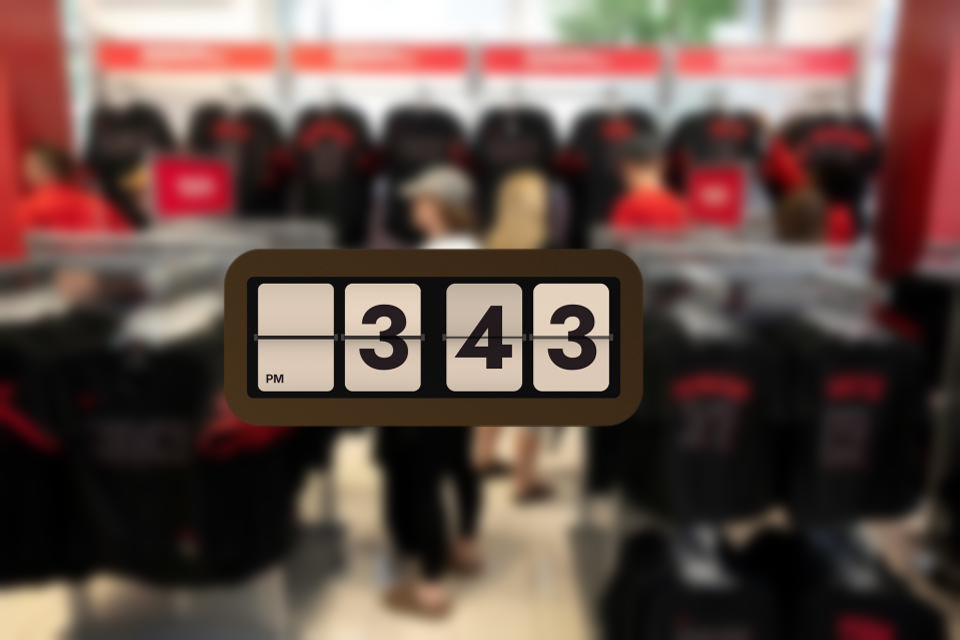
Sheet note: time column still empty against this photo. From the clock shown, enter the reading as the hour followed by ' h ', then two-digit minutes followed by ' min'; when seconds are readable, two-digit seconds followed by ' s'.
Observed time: 3 h 43 min
